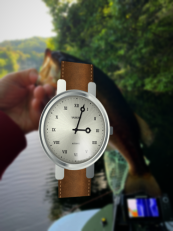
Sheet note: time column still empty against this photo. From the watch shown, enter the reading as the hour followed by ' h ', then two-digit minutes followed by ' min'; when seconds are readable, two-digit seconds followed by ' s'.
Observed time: 3 h 03 min
